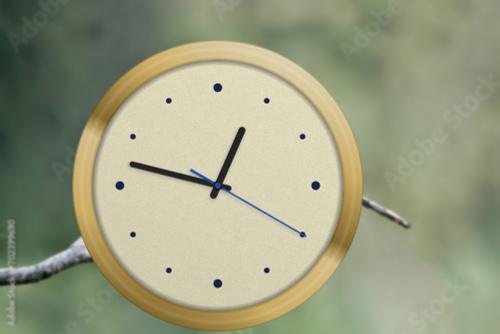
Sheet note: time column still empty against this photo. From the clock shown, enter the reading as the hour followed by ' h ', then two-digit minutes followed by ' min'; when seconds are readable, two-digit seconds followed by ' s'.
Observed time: 12 h 47 min 20 s
